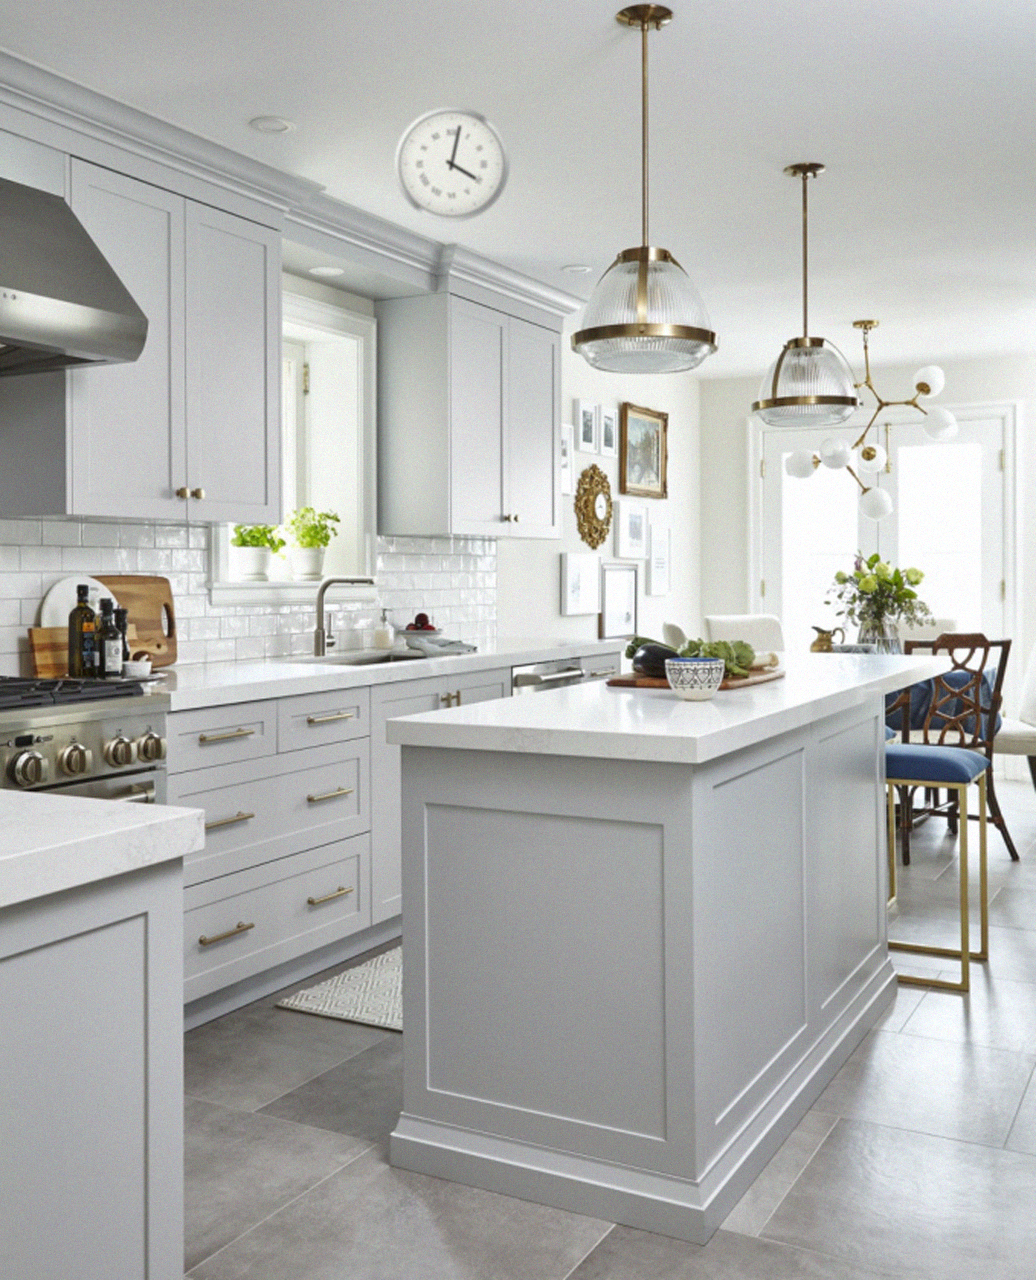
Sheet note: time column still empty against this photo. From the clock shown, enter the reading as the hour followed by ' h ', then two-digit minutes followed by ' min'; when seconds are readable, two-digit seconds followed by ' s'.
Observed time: 4 h 02 min
